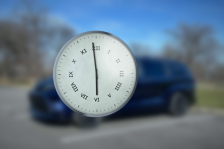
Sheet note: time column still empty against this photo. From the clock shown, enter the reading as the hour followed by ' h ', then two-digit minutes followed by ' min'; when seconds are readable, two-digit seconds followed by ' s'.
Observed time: 5 h 59 min
